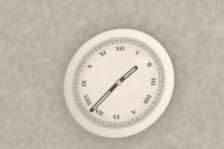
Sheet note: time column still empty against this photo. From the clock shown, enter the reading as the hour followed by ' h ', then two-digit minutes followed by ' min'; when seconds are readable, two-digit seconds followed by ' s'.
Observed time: 1 h 37 min
